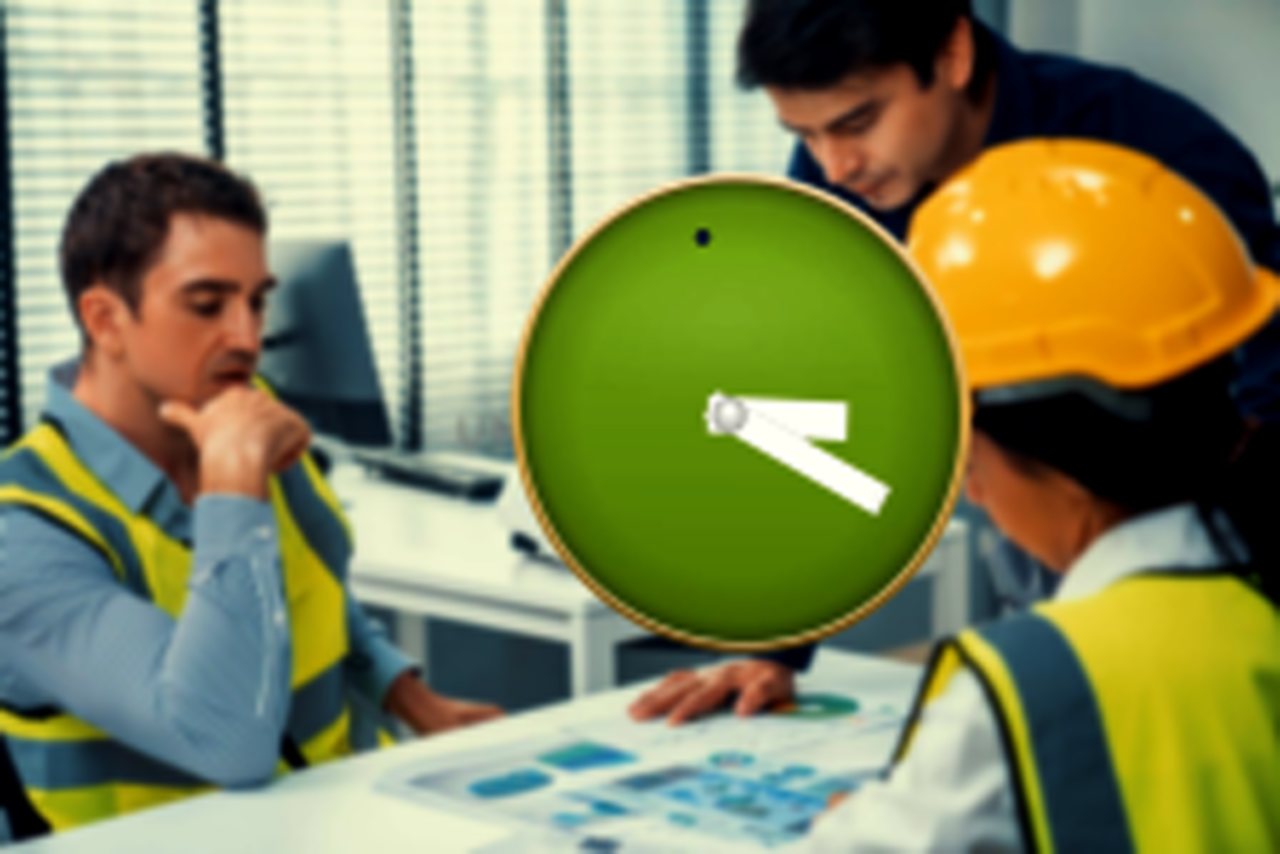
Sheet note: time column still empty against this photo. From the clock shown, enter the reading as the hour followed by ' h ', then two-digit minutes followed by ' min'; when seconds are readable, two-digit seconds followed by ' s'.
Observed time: 3 h 21 min
